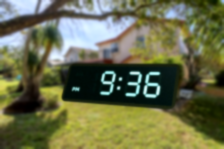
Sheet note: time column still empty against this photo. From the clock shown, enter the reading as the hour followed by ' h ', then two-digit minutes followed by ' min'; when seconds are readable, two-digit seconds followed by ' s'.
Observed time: 9 h 36 min
